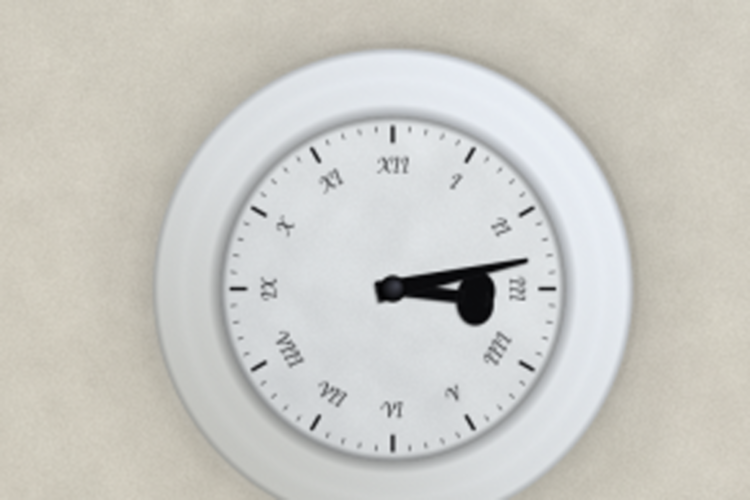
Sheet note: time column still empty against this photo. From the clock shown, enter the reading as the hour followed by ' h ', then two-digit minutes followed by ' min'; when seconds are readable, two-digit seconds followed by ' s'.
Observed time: 3 h 13 min
